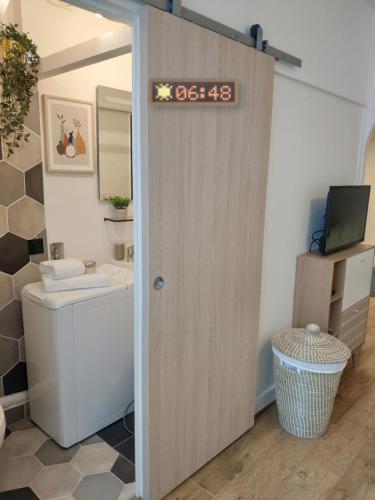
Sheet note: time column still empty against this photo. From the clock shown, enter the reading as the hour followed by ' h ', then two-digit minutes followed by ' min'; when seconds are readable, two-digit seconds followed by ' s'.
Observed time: 6 h 48 min
